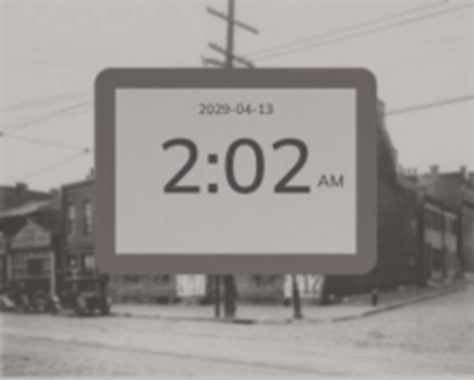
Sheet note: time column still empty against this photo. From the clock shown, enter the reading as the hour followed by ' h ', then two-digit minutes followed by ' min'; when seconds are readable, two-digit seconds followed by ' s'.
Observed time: 2 h 02 min
